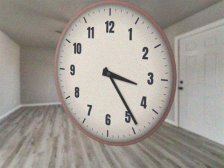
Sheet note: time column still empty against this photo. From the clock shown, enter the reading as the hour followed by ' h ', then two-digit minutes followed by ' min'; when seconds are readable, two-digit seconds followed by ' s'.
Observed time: 3 h 24 min
